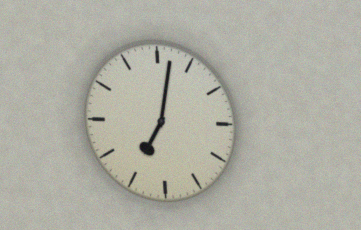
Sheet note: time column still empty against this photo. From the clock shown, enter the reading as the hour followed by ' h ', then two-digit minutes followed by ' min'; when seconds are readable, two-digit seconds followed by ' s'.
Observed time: 7 h 02 min
